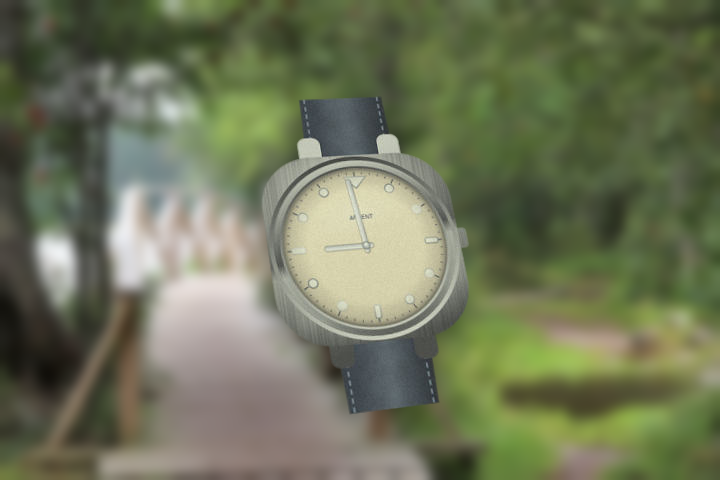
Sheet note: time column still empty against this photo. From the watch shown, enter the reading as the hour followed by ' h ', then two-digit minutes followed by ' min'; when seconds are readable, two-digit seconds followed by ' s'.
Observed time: 8 h 59 min
